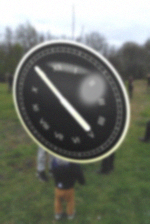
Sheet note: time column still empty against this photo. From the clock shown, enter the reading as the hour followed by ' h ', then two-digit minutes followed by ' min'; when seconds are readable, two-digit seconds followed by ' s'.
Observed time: 4 h 55 min
